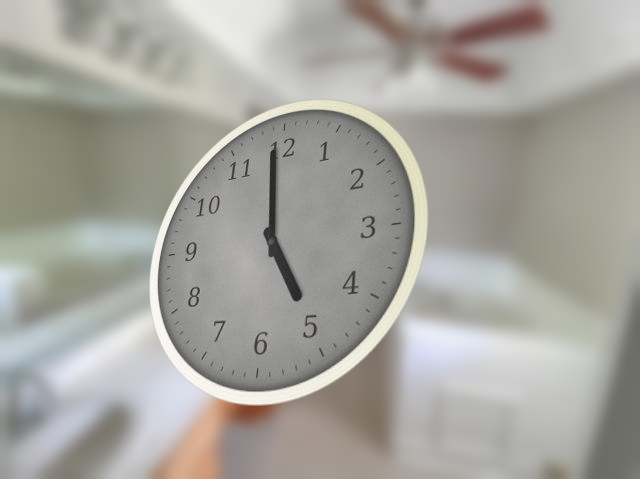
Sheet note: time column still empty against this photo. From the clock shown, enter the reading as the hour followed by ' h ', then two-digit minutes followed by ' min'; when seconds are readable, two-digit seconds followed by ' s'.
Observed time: 4 h 59 min
